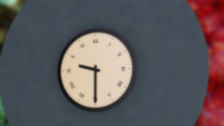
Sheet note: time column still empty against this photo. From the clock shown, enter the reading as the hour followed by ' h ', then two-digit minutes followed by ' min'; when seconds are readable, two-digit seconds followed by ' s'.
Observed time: 9 h 30 min
